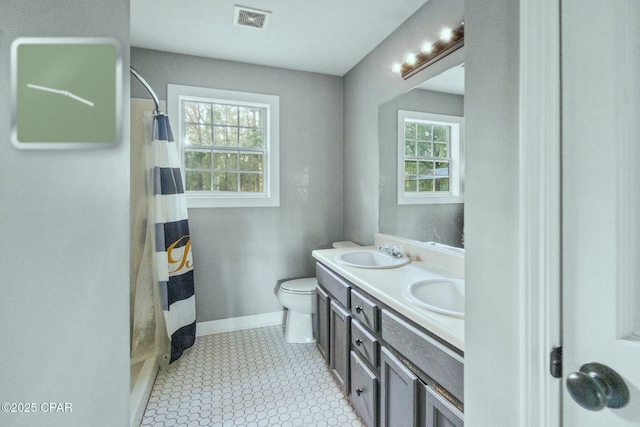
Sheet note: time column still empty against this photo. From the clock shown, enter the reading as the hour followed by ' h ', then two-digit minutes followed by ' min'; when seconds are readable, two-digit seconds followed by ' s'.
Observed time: 3 h 47 min
